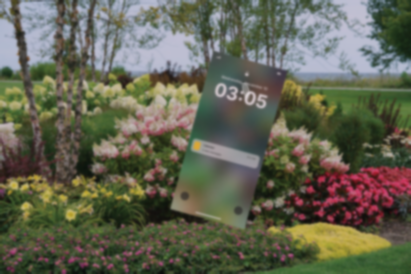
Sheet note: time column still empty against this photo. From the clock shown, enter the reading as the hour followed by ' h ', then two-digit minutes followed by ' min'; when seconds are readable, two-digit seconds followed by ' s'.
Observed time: 3 h 05 min
